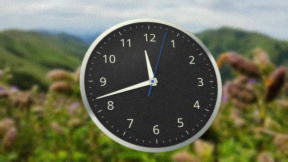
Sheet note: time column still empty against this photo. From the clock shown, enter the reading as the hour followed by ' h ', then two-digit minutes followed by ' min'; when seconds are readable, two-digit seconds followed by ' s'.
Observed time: 11 h 42 min 03 s
